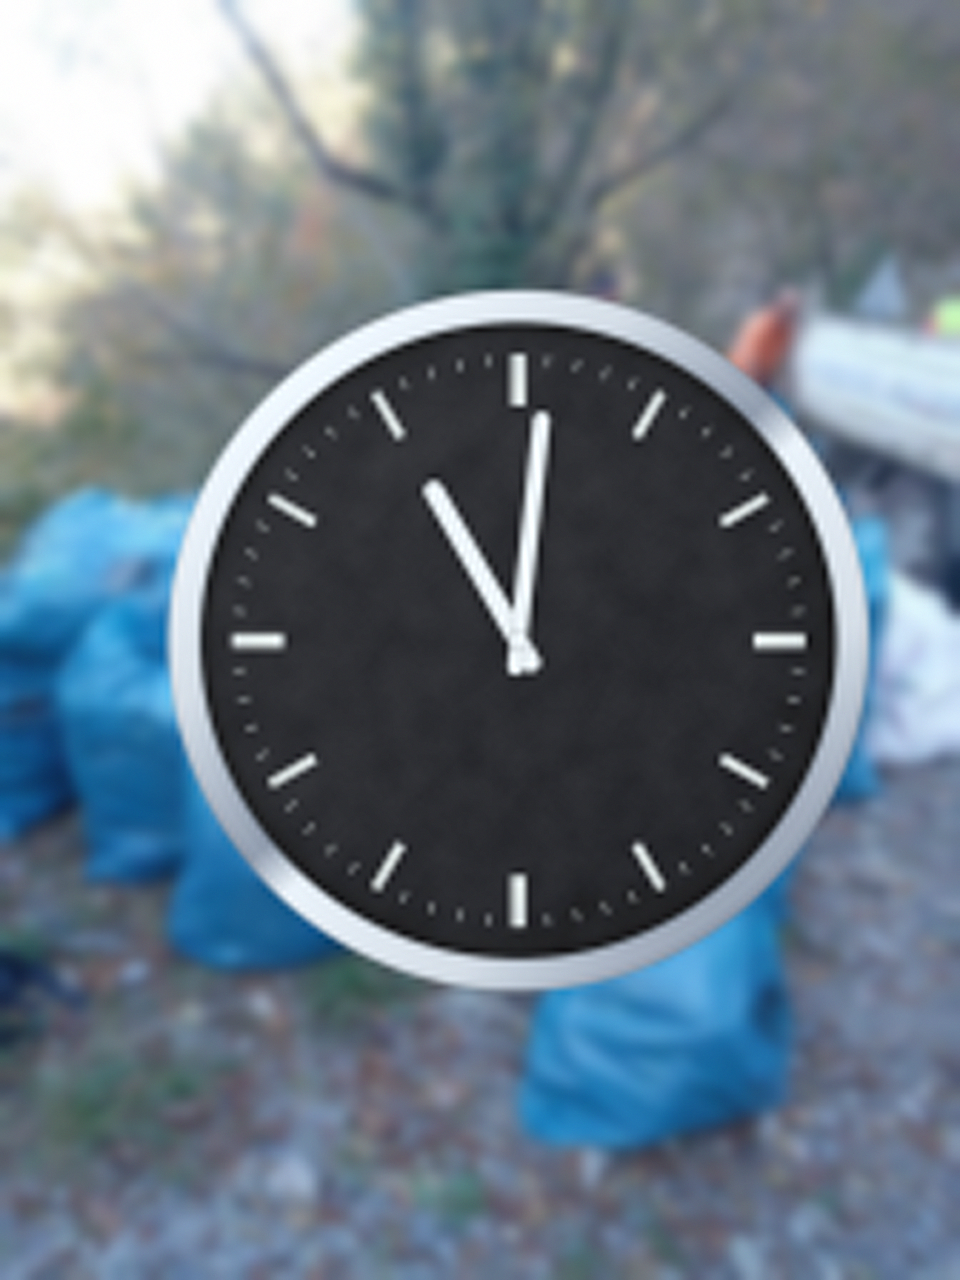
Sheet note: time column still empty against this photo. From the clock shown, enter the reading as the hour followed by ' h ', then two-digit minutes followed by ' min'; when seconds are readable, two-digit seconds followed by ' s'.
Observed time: 11 h 01 min
